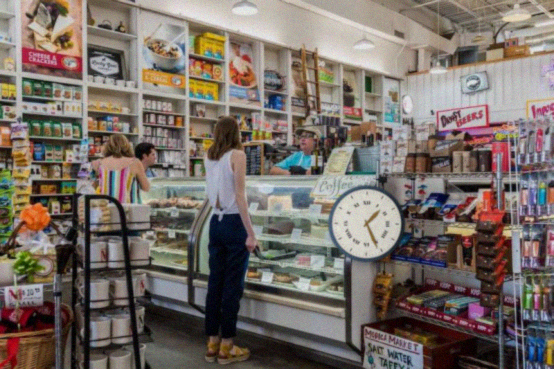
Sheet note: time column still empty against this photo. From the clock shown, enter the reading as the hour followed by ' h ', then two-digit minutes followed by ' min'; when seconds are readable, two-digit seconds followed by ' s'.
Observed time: 1 h 26 min
